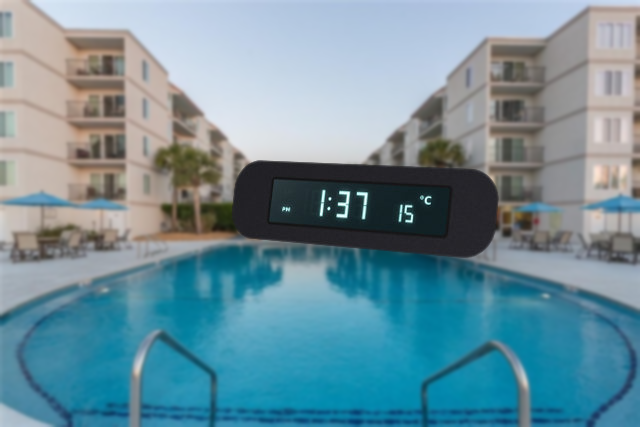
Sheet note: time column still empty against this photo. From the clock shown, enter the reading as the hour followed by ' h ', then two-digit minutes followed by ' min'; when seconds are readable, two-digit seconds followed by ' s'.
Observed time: 1 h 37 min
